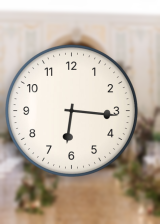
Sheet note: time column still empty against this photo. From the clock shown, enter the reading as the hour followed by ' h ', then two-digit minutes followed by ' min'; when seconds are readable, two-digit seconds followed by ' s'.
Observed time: 6 h 16 min
